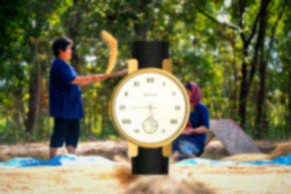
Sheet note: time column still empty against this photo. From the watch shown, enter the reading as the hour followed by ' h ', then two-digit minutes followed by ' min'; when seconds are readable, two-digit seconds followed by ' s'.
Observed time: 5 h 45 min
